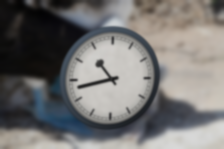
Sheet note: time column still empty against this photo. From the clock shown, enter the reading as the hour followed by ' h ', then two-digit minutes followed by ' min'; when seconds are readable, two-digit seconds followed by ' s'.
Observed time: 10 h 43 min
